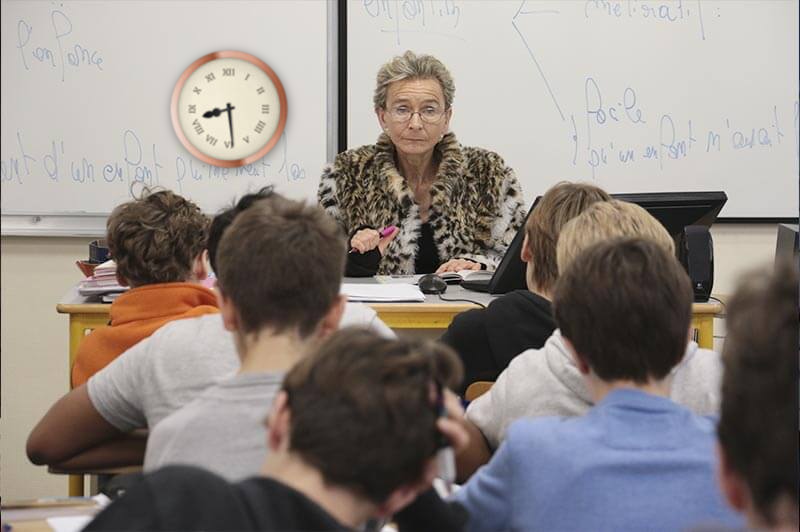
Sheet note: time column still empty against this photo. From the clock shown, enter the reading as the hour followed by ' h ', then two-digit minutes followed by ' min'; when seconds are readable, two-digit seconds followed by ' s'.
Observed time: 8 h 29 min
